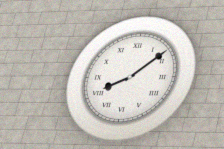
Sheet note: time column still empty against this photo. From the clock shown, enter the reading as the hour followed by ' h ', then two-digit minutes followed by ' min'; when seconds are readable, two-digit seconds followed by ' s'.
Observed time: 8 h 08 min
